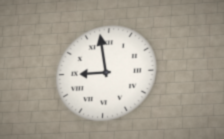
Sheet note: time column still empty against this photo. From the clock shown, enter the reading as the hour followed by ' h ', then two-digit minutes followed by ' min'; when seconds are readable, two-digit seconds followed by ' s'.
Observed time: 8 h 58 min
